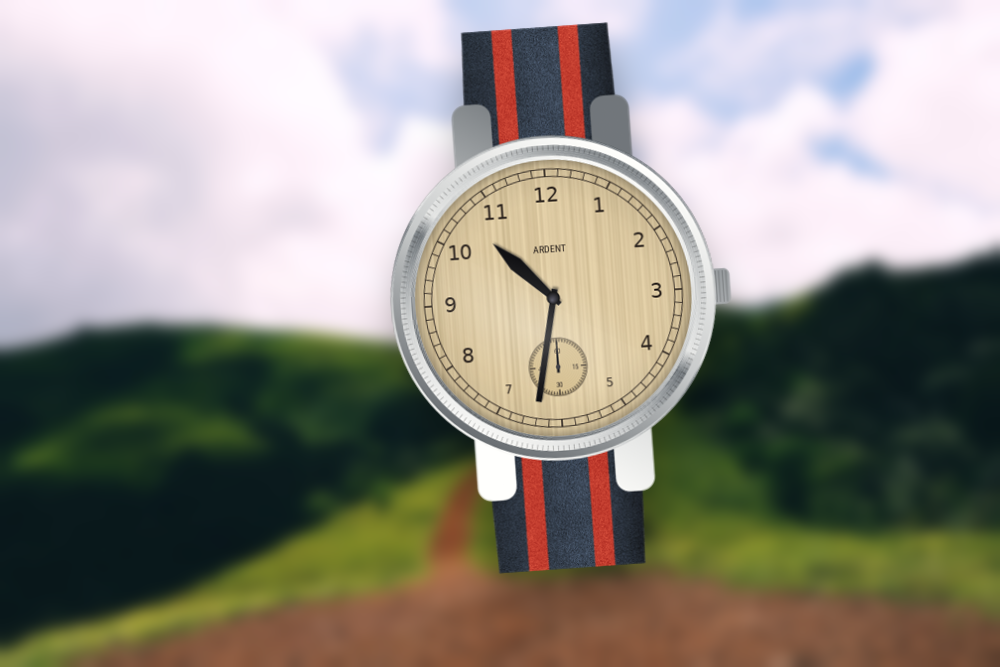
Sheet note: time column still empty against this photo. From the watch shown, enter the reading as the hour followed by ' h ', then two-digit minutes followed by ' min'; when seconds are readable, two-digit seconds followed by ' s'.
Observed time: 10 h 32 min
